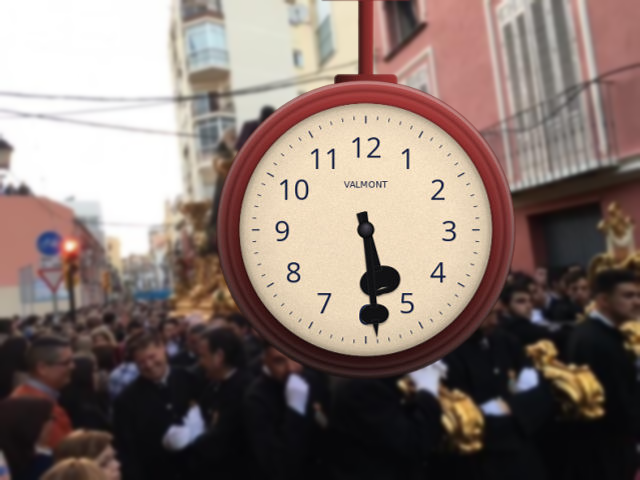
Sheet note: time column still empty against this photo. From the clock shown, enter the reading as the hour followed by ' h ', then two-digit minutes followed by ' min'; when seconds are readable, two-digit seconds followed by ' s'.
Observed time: 5 h 29 min
